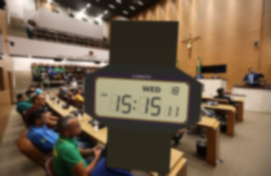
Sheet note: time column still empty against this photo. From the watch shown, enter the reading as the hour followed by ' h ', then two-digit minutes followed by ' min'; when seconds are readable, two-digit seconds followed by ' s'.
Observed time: 15 h 15 min 11 s
